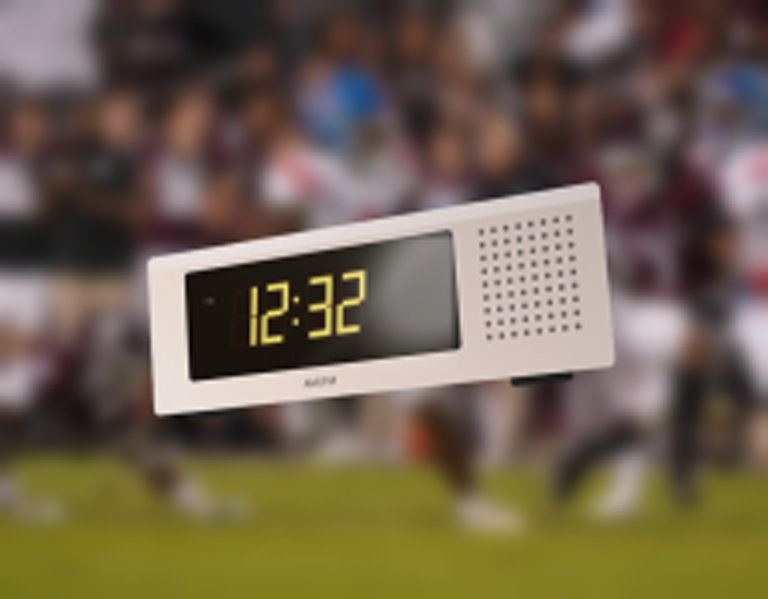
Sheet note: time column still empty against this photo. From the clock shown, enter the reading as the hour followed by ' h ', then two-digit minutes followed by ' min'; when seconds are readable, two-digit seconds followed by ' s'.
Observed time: 12 h 32 min
